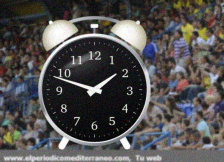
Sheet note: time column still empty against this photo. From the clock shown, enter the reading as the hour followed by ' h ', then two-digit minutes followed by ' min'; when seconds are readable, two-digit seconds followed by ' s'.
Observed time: 1 h 48 min
